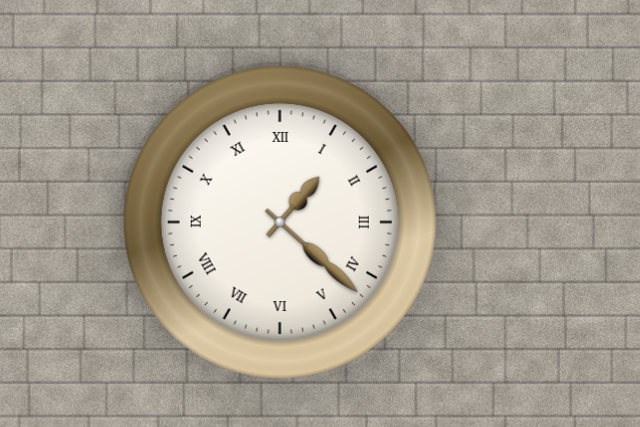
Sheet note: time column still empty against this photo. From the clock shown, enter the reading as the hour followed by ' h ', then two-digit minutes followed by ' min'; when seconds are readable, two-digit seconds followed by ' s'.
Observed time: 1 h 22 min
